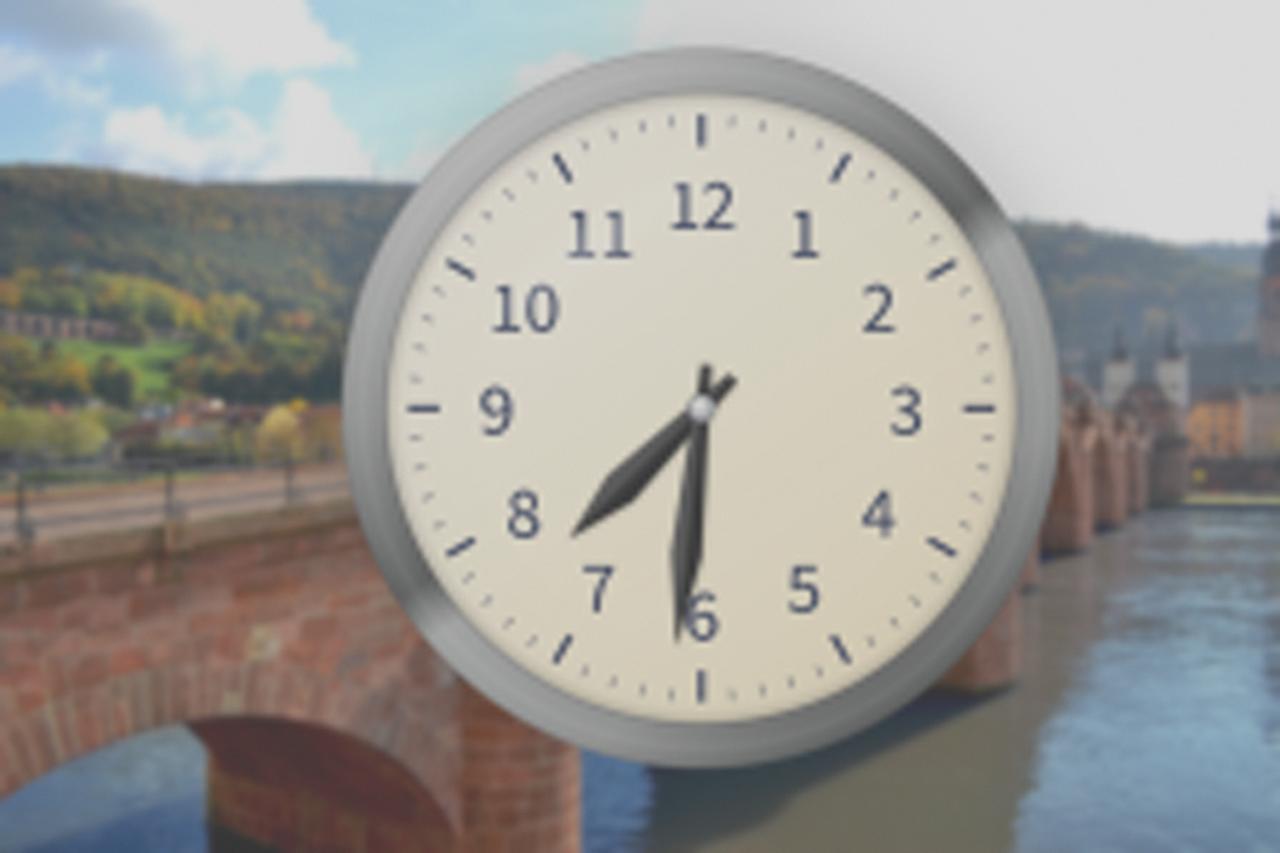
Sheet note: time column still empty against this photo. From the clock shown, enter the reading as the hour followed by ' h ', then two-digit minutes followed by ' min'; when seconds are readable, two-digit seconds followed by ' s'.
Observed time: 7 h 31 min
